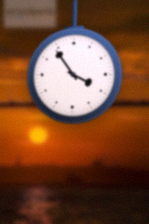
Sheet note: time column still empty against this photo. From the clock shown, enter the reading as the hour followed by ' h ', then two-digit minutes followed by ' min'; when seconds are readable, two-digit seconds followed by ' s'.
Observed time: 3 h 54 min
